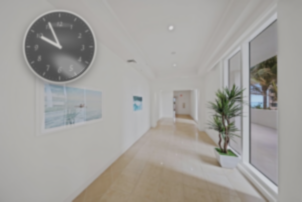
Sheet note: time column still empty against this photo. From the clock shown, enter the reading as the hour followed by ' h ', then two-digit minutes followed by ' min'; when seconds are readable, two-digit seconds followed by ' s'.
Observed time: 9 h 56 min
